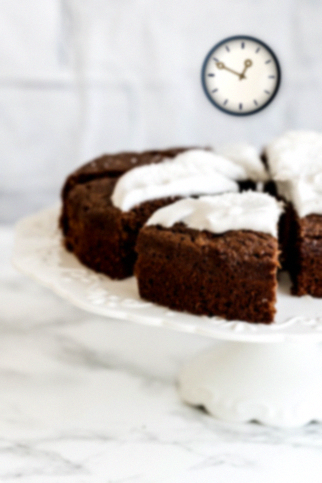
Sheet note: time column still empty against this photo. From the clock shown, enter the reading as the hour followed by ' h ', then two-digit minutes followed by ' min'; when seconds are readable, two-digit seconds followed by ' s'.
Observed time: 12 h 49 min
